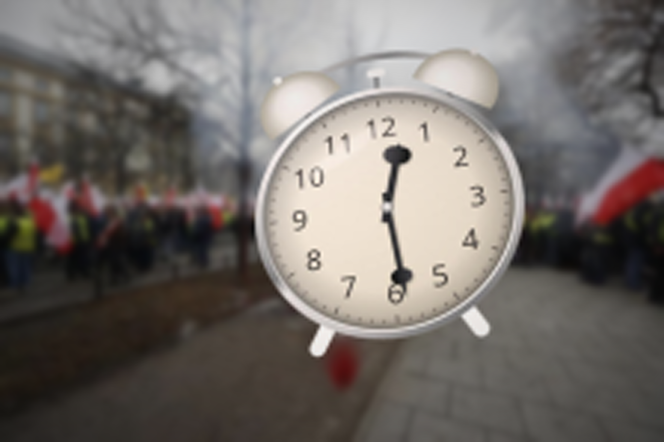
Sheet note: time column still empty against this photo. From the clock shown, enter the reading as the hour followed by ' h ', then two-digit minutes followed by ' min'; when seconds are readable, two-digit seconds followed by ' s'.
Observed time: 12 h 29 min
